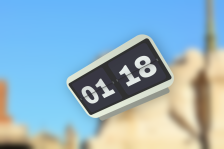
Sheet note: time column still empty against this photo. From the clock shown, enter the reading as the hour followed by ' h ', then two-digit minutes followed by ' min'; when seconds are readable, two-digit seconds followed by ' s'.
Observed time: 1 h 18 min
